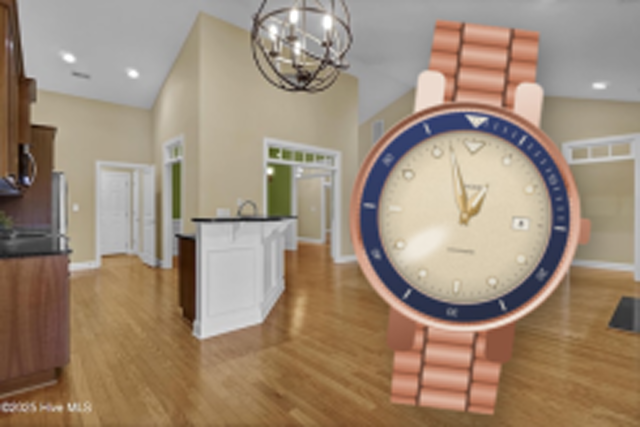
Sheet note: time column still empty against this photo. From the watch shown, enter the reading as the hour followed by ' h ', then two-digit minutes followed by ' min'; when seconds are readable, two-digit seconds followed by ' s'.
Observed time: 12 h 57 min
